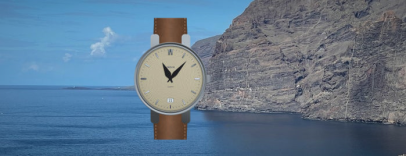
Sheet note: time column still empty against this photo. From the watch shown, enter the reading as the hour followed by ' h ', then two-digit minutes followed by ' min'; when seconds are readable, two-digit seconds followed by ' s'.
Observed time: 11 h 07 min
